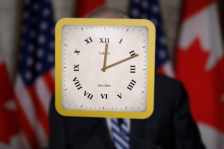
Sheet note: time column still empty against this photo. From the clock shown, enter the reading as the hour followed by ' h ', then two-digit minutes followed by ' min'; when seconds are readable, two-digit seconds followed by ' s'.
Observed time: 12 h 11 min
